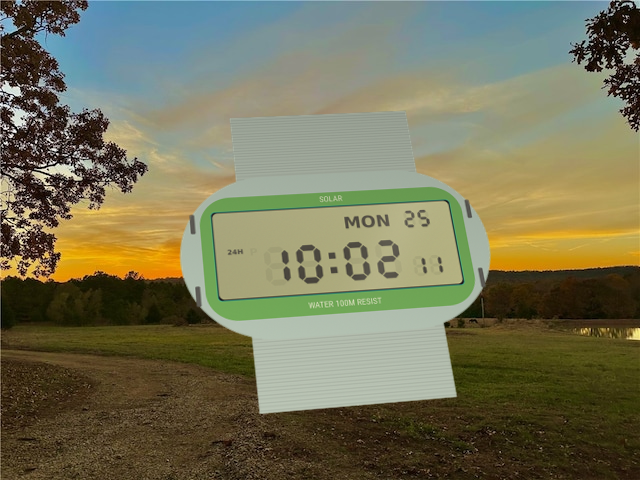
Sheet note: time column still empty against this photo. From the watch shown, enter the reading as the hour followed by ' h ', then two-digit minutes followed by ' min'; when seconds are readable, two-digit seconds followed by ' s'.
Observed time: 10 h 02 min 11 s
